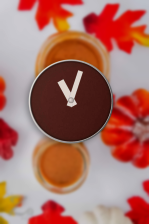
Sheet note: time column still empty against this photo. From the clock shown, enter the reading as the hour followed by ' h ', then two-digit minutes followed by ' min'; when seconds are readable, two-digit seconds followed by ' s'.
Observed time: 11 h 03 min
